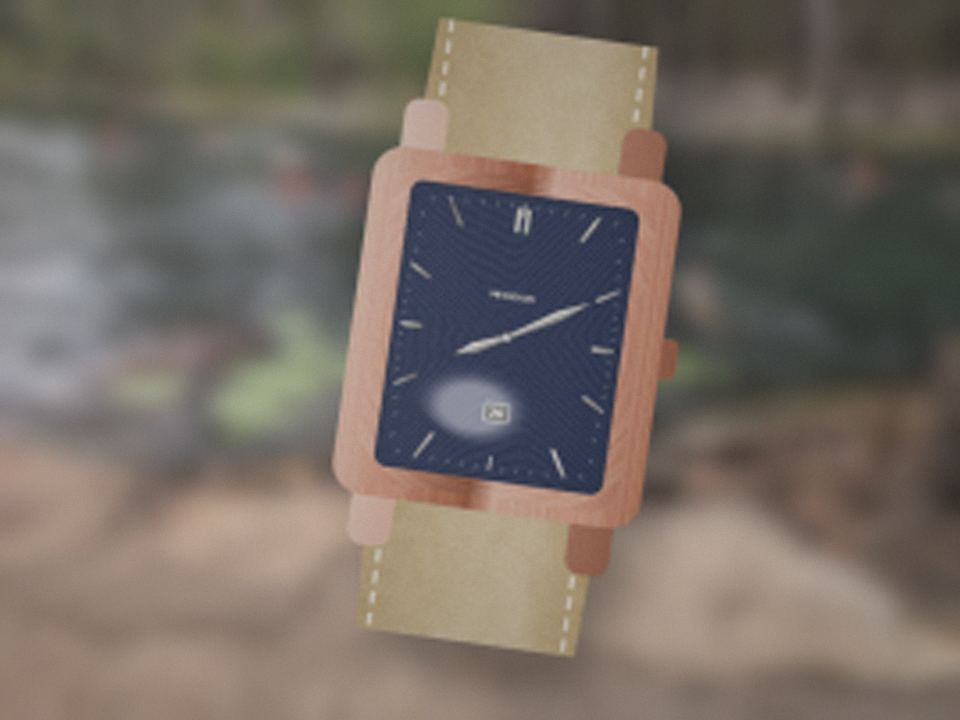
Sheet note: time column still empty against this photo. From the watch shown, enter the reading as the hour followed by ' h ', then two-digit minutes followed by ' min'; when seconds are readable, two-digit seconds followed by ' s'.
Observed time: 8 h 10 min
